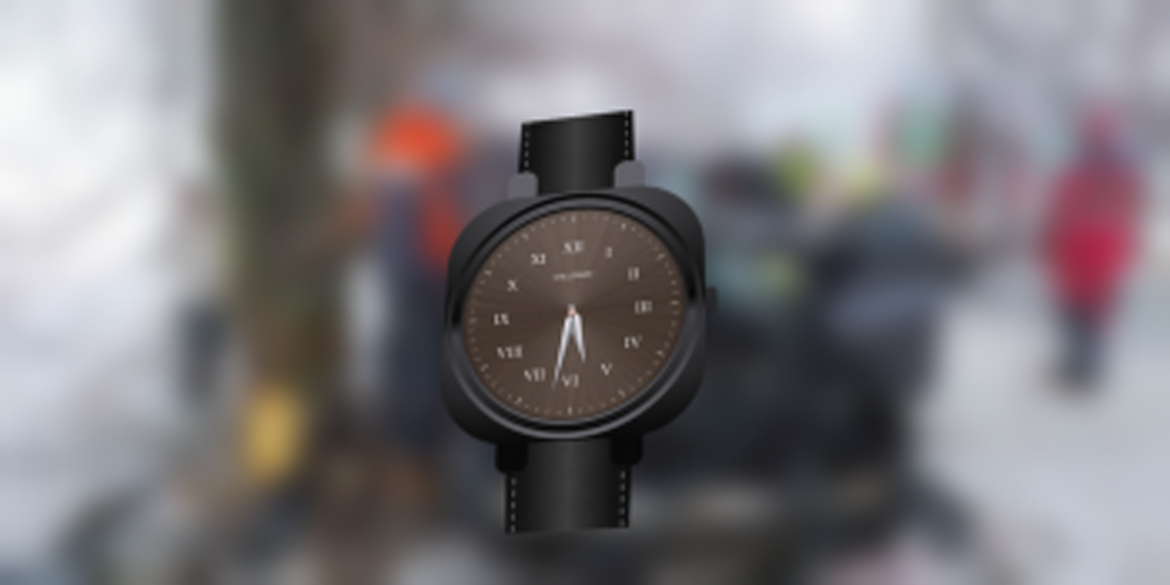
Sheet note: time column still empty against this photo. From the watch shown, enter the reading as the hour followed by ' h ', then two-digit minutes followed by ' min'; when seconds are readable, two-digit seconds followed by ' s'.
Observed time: 5 h 32 min
